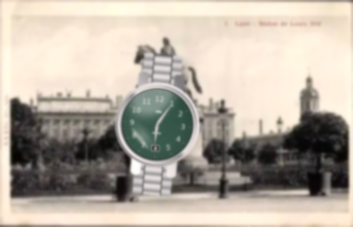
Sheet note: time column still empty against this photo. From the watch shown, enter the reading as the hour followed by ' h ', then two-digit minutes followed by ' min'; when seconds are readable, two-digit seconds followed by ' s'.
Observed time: 6 h 05 min
